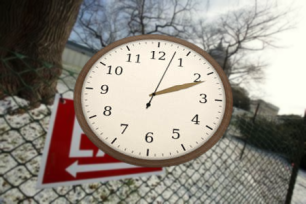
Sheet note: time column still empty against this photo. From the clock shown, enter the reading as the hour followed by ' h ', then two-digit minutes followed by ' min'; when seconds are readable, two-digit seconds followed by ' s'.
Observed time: 2 h 11 min 03 s
